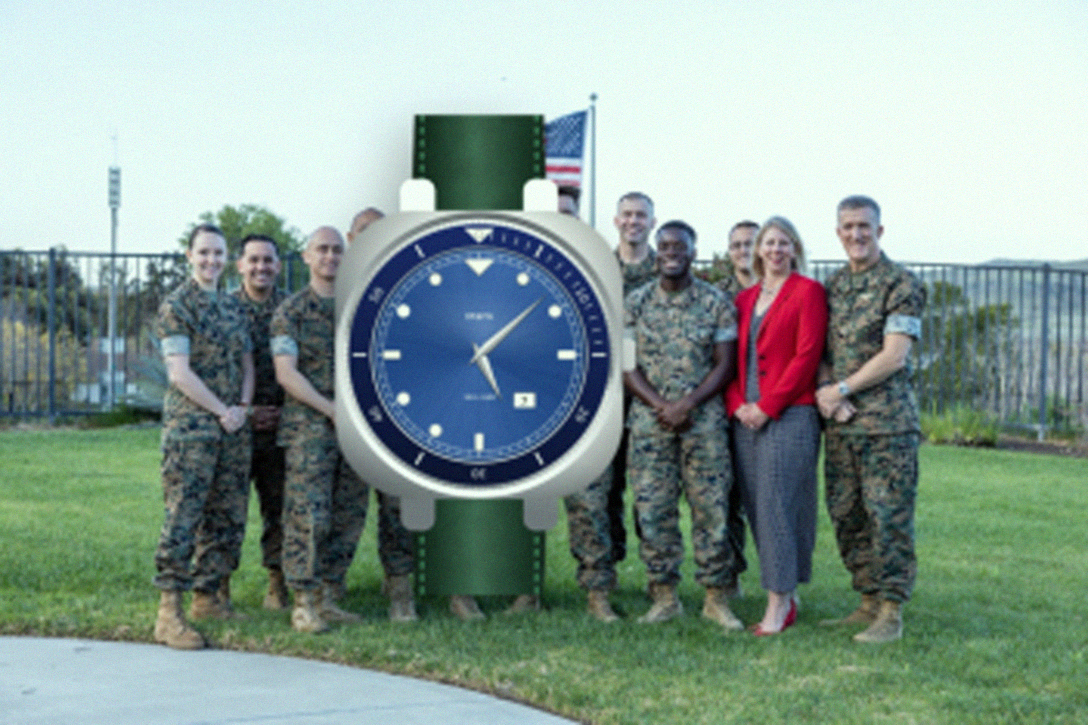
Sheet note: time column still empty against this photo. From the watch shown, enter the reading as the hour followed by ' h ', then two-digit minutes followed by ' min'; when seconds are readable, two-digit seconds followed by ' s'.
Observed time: 5 h 08 min
